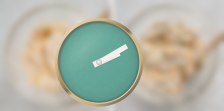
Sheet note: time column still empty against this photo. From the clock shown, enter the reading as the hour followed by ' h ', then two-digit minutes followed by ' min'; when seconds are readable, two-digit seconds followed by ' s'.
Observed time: 2 h 10 min
